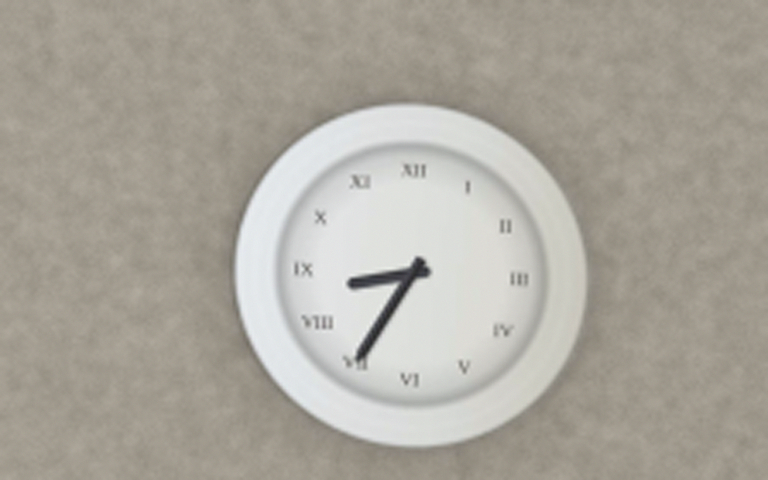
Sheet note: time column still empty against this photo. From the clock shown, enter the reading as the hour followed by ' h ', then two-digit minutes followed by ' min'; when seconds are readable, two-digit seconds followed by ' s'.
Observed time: 8 h 35 min
